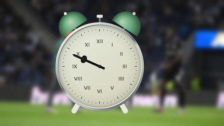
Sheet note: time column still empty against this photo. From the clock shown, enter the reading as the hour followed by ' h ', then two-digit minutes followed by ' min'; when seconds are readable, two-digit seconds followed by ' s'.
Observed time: 9 h 49 min
